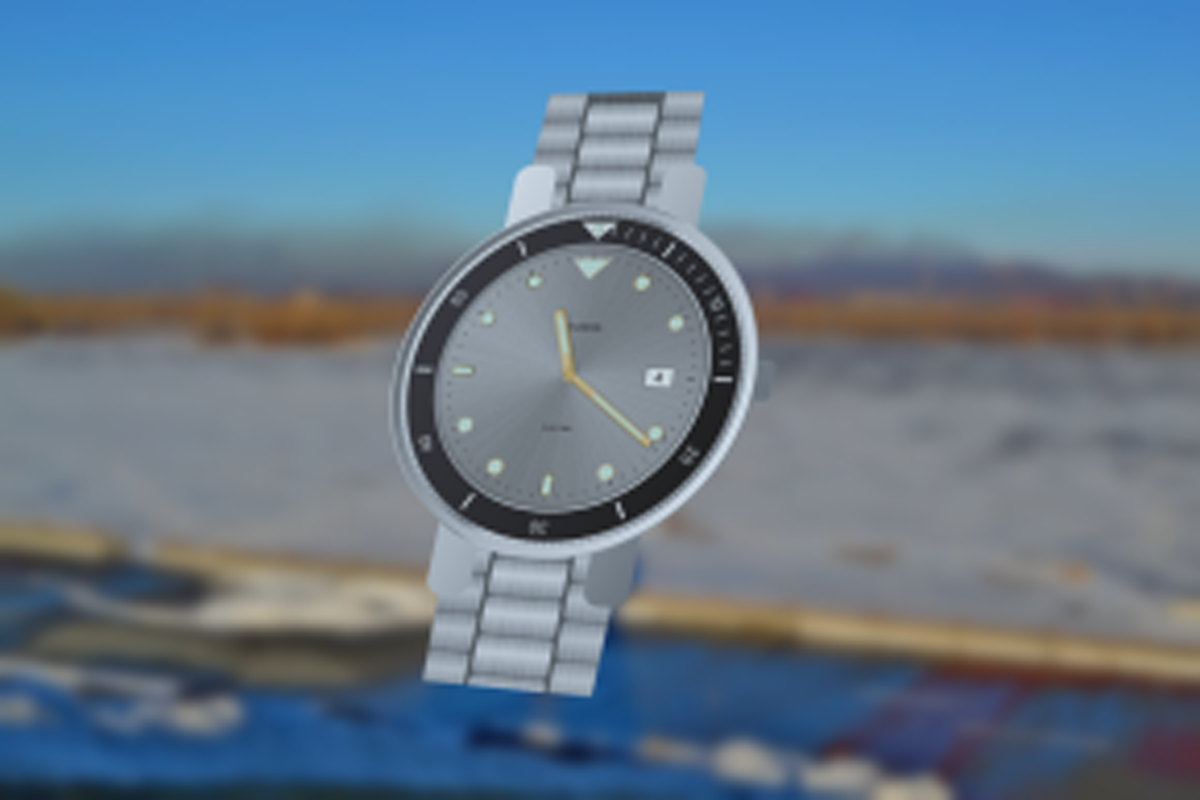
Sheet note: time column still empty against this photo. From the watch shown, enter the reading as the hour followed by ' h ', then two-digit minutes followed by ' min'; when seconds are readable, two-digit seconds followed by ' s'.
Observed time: 11 h 21 min
